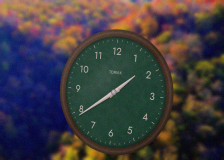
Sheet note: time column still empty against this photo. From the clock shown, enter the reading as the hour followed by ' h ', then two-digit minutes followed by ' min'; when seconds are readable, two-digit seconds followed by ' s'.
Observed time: 1 h 39 min
